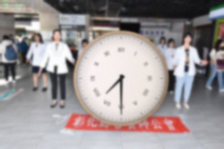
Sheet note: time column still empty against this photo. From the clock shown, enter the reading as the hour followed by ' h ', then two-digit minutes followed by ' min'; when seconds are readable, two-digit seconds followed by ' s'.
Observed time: 7 h 30 min
